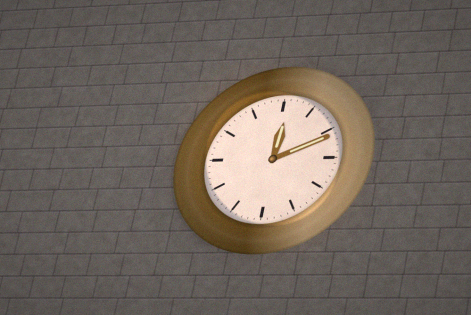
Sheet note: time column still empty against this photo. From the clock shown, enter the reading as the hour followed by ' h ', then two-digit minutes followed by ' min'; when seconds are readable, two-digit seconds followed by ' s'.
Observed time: 12 h 11 min
